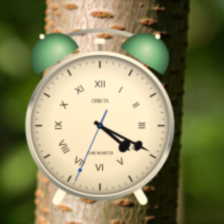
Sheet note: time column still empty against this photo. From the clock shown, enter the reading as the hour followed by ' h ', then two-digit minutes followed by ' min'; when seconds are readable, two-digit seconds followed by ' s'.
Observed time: 4 h 19 min 34 s
